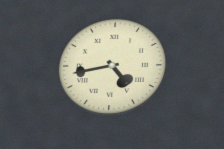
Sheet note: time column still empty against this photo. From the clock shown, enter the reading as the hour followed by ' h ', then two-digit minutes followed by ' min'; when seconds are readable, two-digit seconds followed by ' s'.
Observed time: 4 h 43 min
